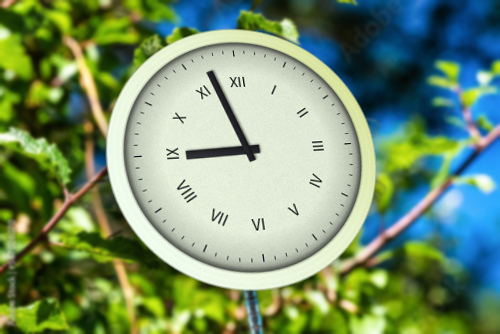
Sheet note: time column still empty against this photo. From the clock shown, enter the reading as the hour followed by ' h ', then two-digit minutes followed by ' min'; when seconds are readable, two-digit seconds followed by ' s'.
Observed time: 8 h 57 min
